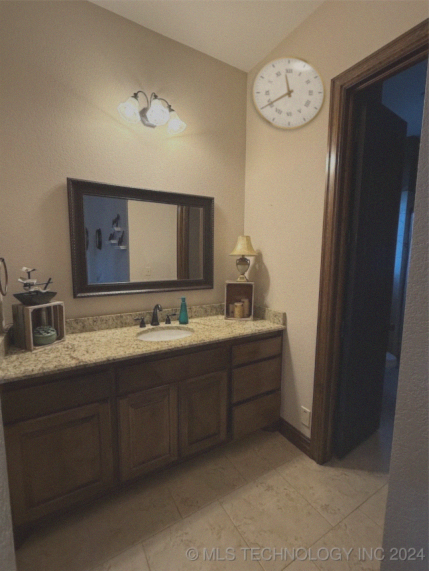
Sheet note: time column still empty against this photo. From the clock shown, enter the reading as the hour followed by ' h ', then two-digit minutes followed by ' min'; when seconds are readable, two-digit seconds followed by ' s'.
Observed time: 11 h 40 min
